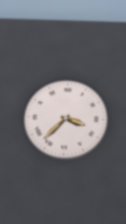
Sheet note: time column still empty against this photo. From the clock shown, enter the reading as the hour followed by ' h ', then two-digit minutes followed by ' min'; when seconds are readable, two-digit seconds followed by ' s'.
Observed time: 3 h 37 min
